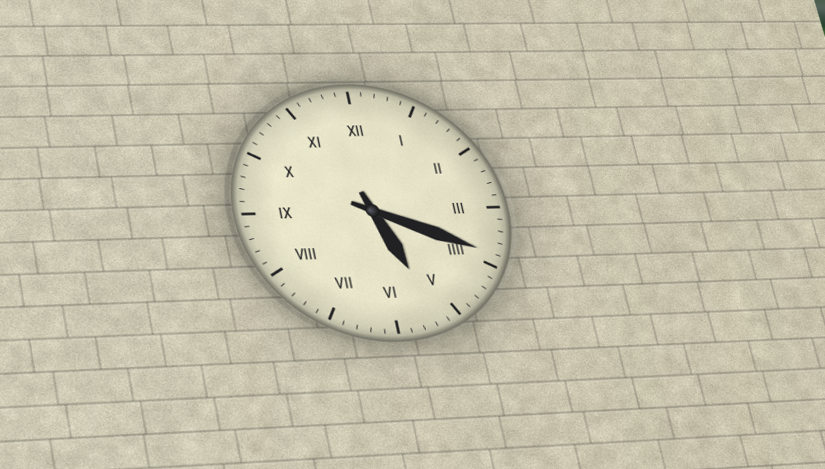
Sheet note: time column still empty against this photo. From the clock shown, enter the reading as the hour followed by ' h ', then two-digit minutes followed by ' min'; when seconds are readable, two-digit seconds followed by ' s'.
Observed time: 5 h 19 min
